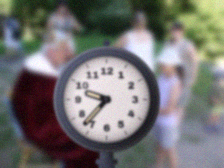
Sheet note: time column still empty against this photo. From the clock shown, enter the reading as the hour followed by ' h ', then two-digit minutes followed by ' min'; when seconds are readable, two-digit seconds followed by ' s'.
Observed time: 9 h 37 min
